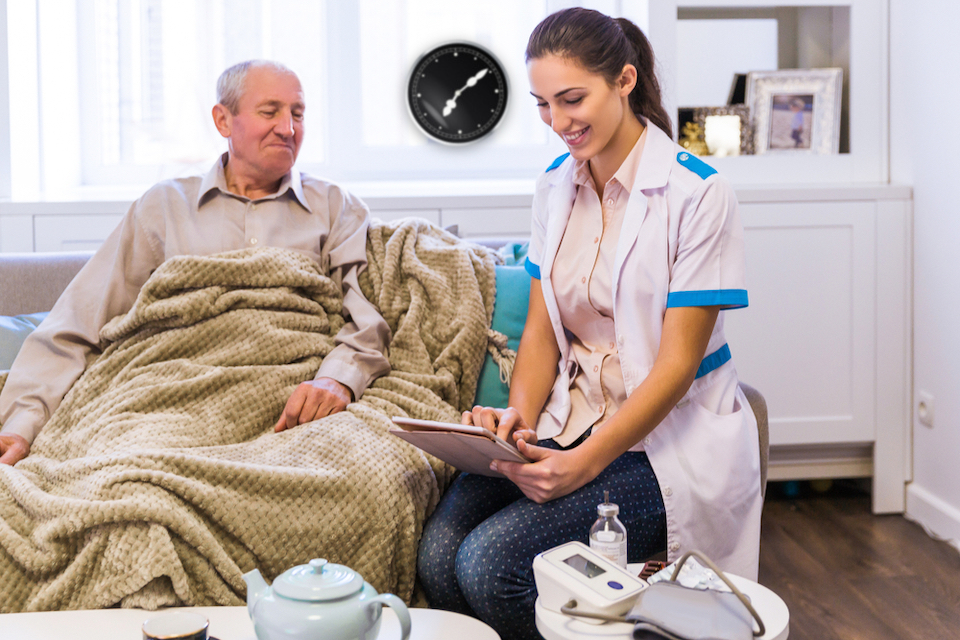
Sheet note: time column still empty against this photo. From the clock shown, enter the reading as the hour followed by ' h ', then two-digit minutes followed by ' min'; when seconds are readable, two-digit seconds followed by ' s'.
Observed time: 7 h 09 min
